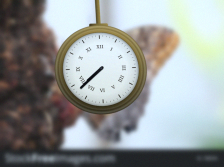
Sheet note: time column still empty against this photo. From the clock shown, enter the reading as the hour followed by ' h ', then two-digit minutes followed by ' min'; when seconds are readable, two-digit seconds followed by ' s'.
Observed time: 7 h 38 min
